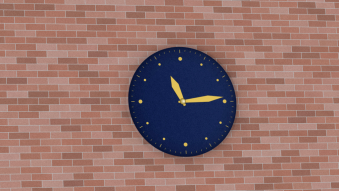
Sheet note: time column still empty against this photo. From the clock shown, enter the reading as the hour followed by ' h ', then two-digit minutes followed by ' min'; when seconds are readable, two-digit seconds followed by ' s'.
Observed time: 11 h 14 min
